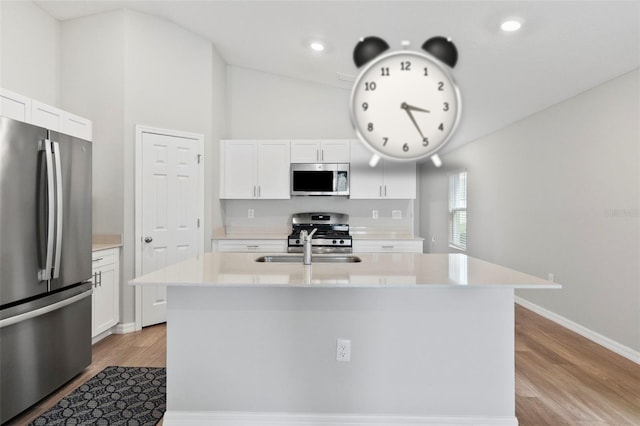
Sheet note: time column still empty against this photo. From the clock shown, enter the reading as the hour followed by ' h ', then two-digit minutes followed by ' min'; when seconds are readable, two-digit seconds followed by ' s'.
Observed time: 3 h 25 min
